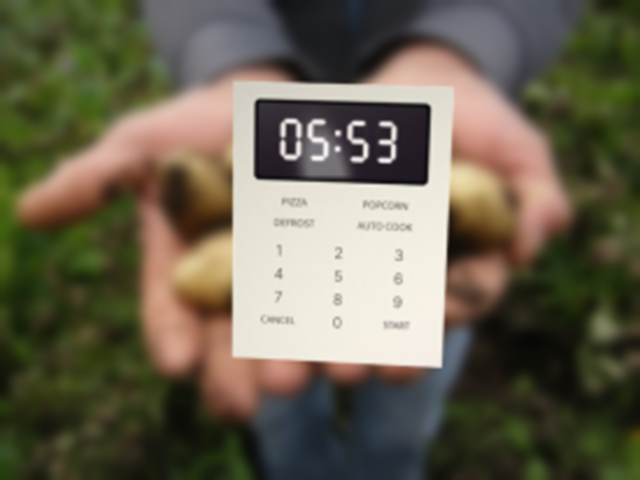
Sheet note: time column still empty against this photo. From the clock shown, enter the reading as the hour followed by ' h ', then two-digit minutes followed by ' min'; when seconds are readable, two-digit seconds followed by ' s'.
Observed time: 5 h 53 min
